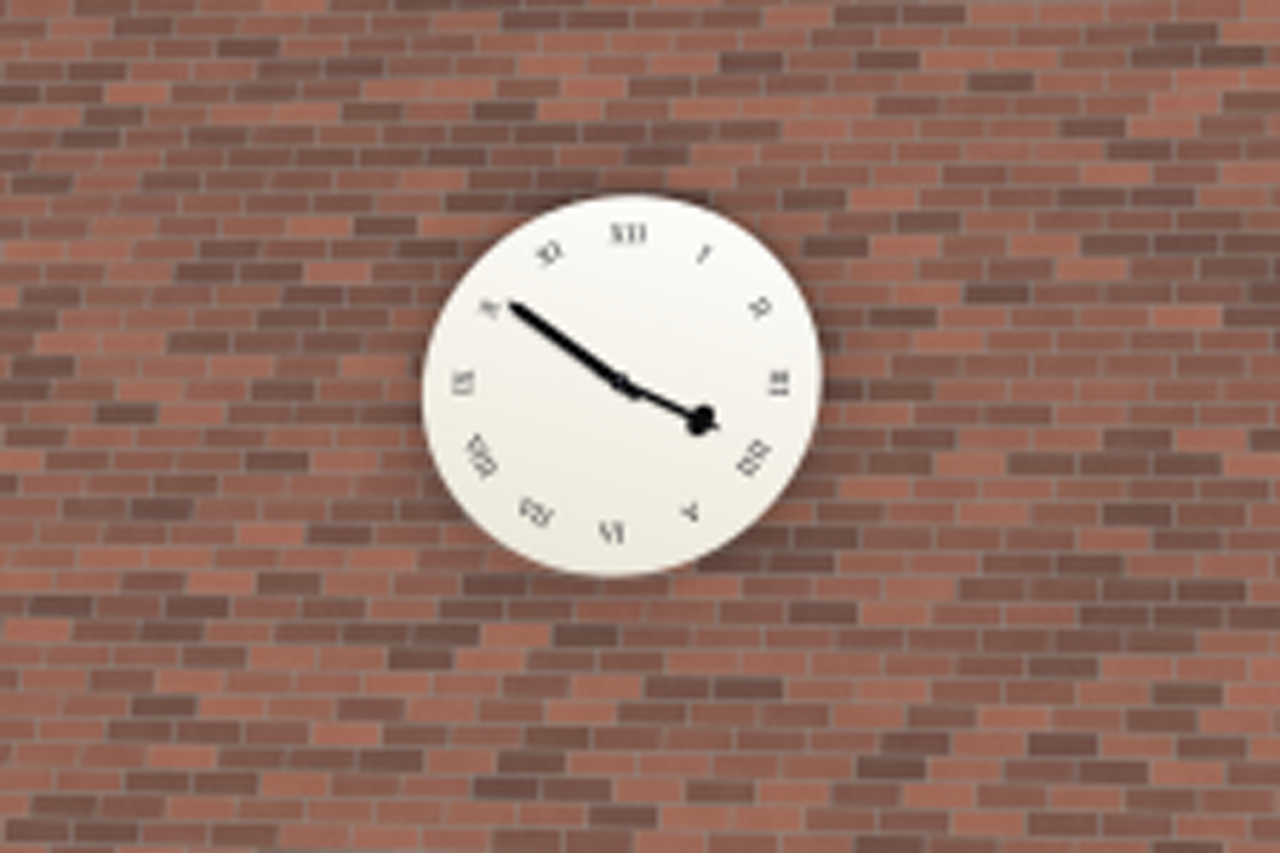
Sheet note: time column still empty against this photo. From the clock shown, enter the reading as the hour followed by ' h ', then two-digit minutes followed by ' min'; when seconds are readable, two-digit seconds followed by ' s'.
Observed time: 3 h 51 min
